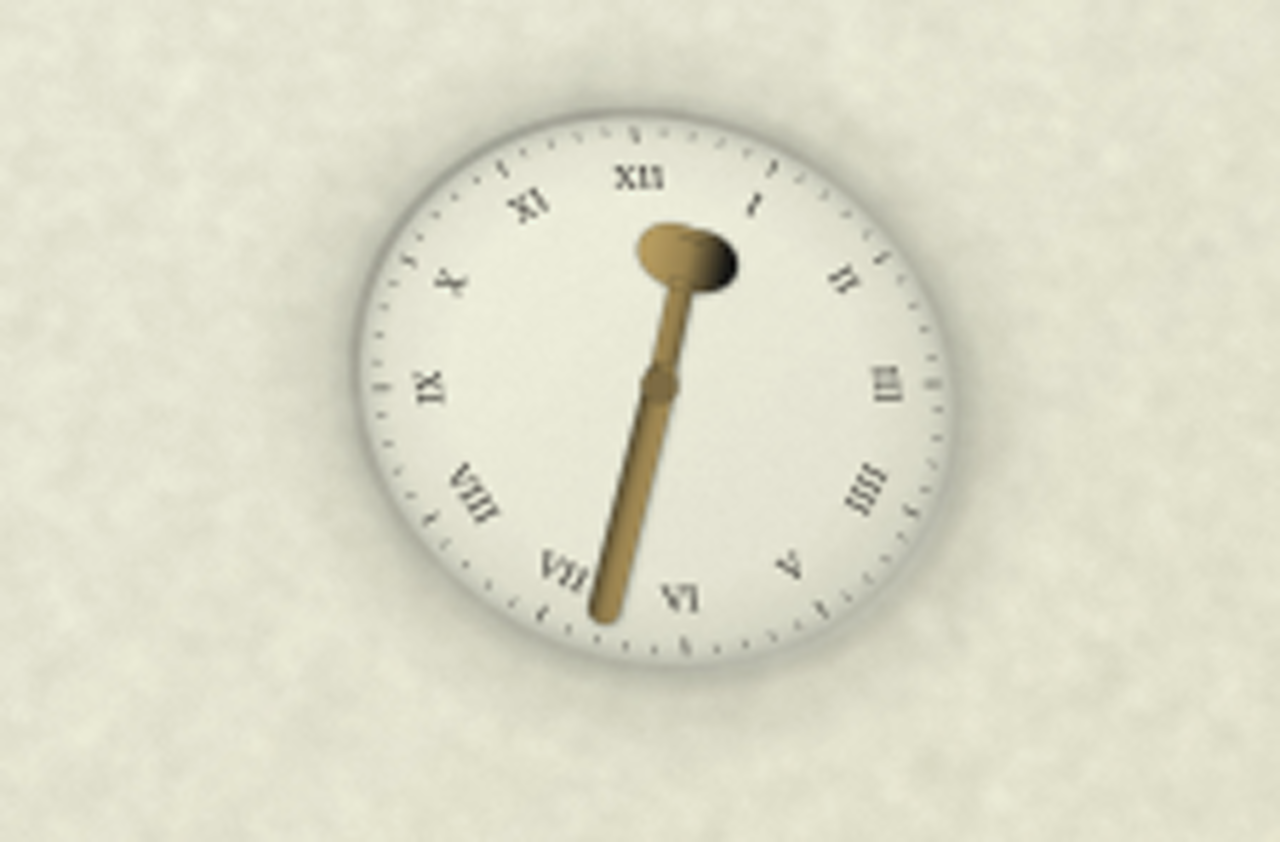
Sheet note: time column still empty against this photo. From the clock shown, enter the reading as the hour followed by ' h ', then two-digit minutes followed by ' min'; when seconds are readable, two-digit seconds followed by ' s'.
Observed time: 12 h 33 min
